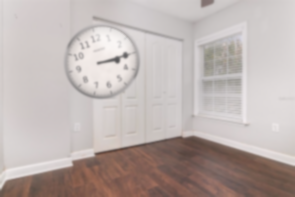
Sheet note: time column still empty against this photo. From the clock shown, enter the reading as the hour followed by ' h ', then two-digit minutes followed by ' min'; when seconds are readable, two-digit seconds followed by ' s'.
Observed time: 3 h 15 min
